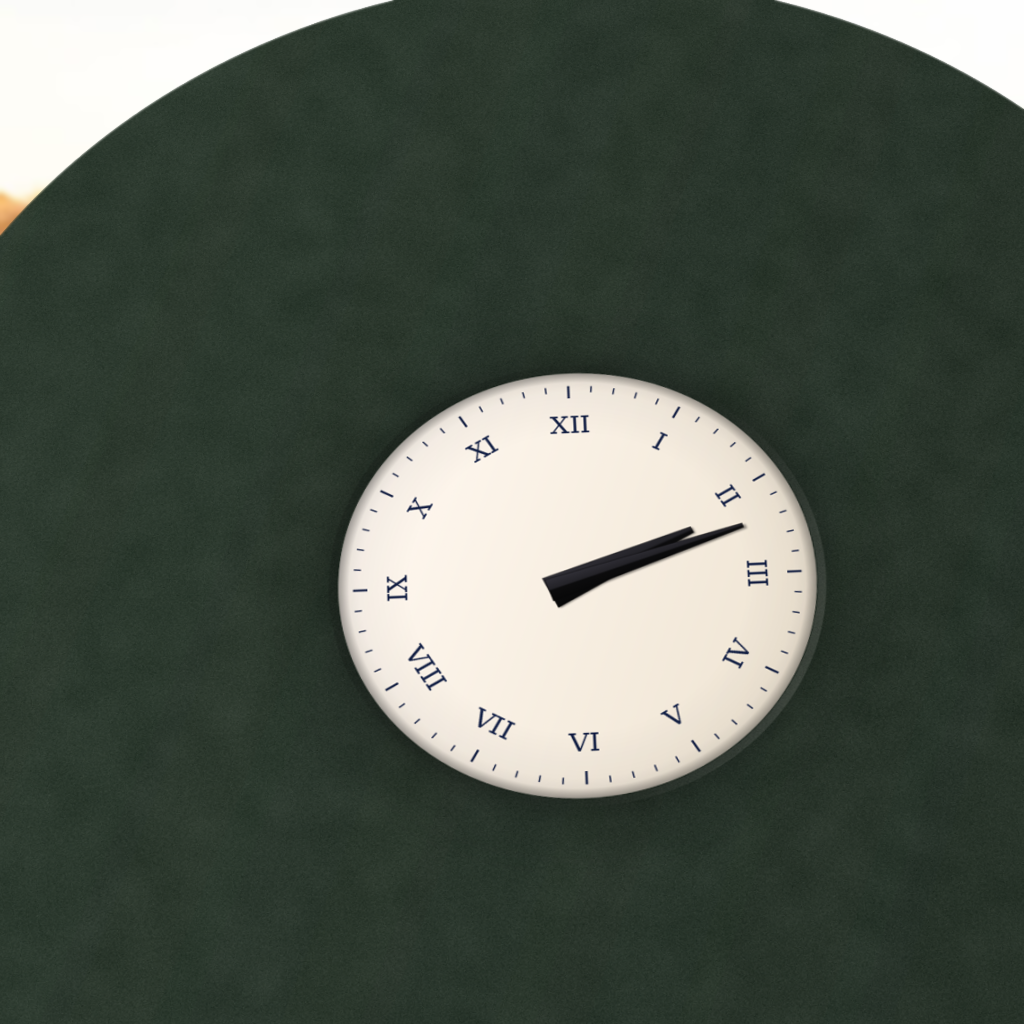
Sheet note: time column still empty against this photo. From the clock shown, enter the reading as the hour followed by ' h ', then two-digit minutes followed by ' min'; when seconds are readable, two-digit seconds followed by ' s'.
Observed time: 2 h 12 min
